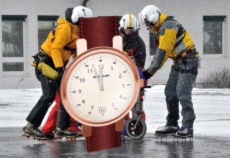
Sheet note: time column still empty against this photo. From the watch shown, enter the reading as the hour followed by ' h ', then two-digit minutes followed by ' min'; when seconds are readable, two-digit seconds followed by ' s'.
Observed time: 11 h 57 min
